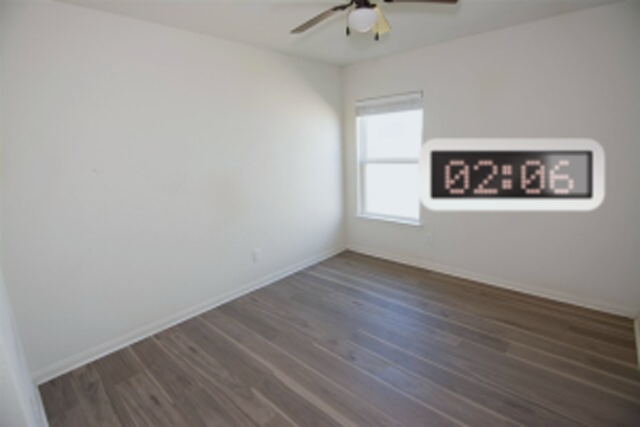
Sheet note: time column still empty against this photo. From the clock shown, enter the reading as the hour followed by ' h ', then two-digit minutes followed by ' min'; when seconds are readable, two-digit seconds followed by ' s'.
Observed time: 2 h 06 min
